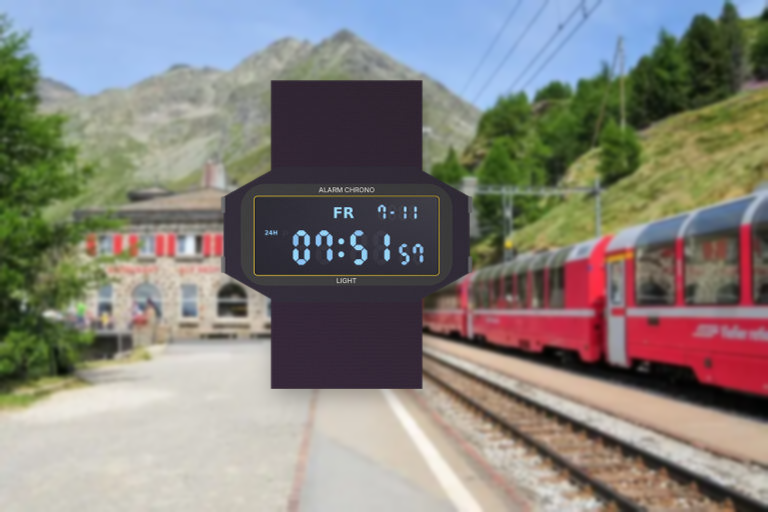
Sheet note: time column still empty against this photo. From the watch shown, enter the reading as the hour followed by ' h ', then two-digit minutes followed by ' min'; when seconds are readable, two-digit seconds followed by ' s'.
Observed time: 7 h 51 min 57 s
